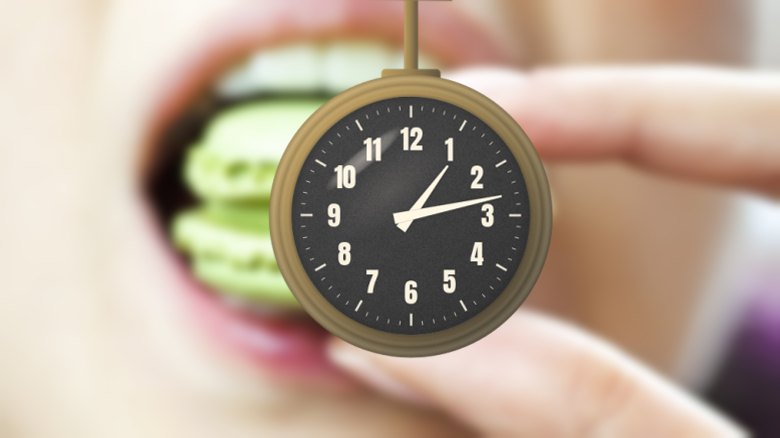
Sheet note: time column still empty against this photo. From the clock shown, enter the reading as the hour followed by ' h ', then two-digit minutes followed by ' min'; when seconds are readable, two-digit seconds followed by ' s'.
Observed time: 1 h 13 min
